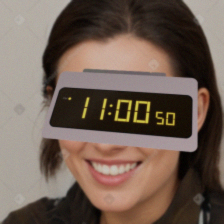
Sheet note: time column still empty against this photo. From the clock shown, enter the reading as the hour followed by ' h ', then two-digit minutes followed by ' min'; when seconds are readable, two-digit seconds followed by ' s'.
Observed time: 11 h 00 min 50 s
